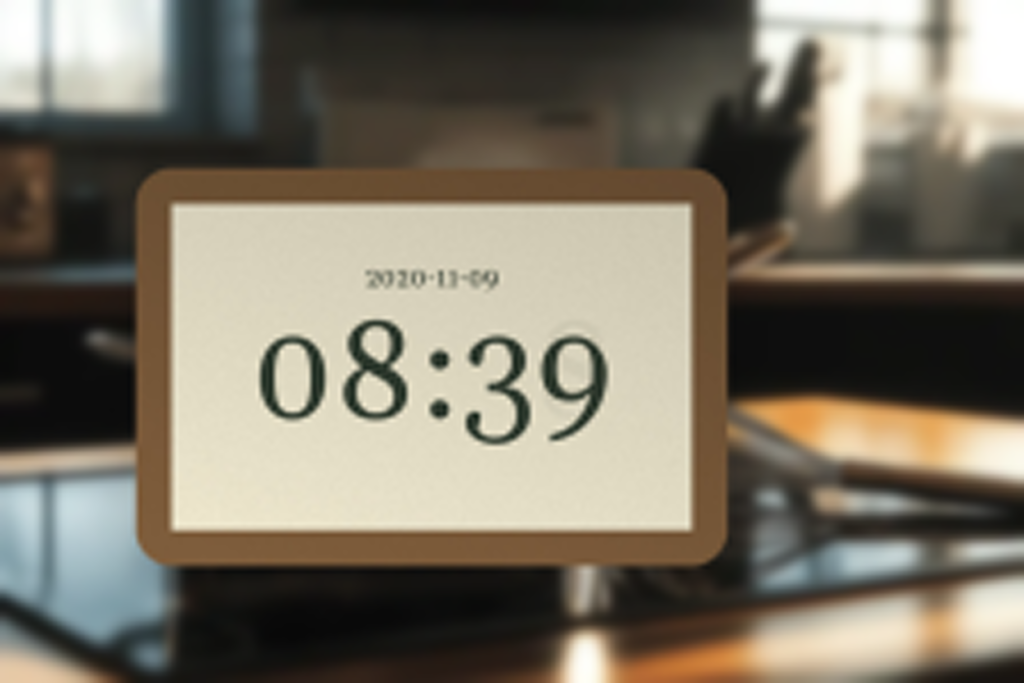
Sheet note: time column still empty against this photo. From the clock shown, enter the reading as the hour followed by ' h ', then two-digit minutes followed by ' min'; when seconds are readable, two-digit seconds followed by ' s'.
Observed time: 8 h 39 min
